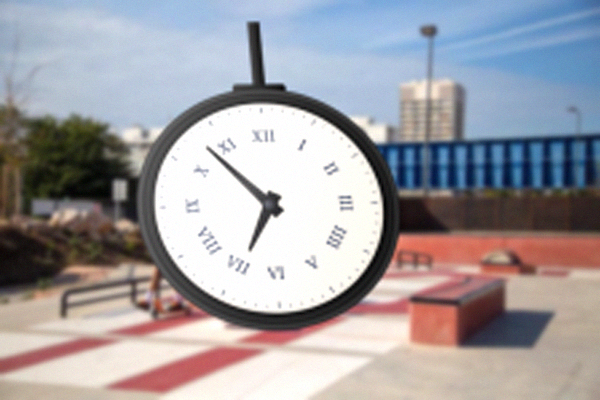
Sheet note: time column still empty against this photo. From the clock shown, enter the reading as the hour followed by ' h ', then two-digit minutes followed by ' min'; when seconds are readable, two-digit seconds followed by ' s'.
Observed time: 6 h 53 min
